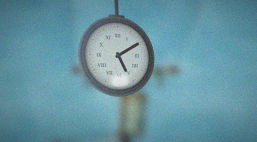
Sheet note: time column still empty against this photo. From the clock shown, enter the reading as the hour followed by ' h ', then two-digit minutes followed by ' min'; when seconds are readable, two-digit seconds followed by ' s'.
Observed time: 5 h 10 min
